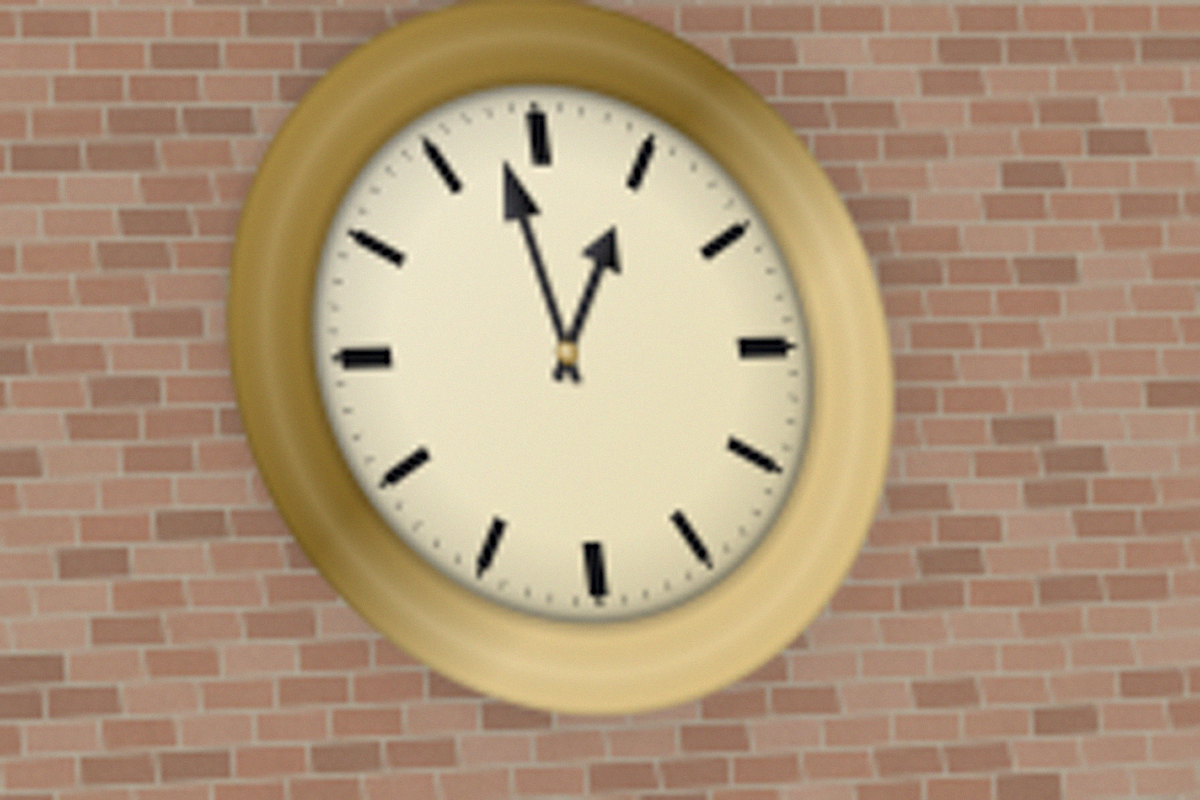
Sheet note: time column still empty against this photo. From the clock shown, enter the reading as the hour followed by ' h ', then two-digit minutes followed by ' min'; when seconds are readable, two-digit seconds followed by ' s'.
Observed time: 12 h 58 min
